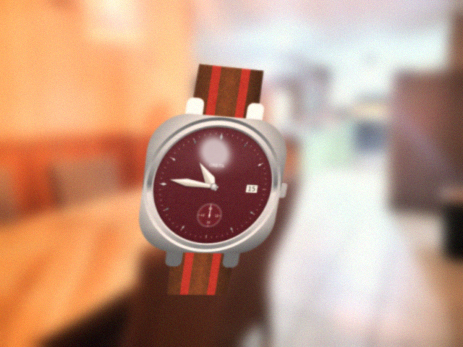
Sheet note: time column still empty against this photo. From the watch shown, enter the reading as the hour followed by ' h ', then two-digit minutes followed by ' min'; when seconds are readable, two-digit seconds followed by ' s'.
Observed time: 10 h 46 min
